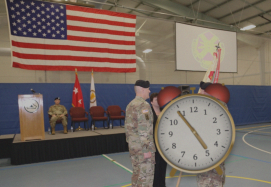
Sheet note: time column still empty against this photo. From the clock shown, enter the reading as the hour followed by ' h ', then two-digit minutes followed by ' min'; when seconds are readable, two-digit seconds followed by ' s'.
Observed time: 4 h 54 min
